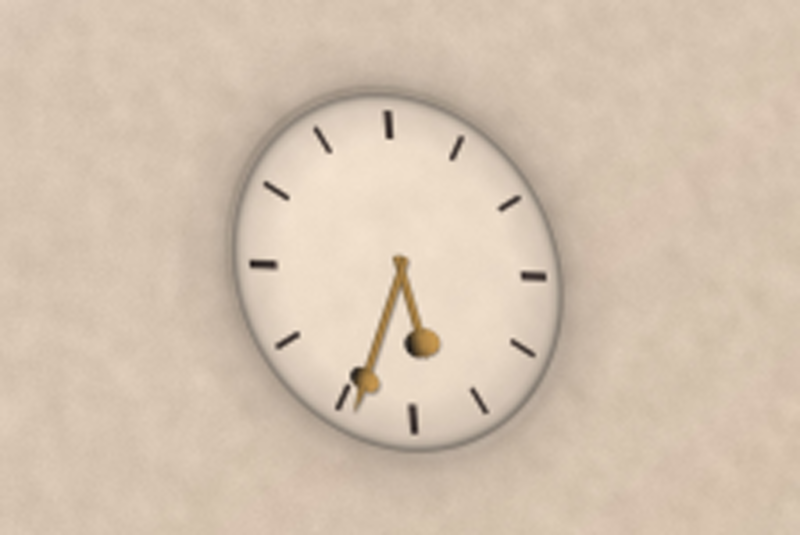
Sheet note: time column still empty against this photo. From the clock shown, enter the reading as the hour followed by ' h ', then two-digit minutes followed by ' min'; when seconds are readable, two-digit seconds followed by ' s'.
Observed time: 5 h 34 min
